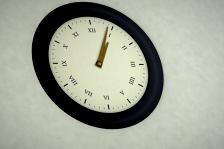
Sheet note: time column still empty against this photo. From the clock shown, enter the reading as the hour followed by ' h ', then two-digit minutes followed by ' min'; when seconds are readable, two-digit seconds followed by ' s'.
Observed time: 1 h 04 min
